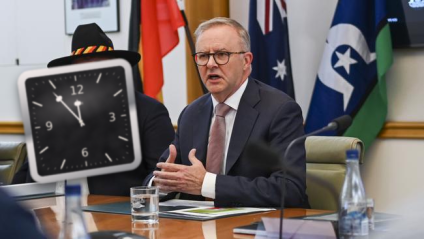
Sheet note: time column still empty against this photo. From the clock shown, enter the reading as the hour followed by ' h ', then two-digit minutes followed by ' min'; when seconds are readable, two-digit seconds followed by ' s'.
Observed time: 11 h 54 min
